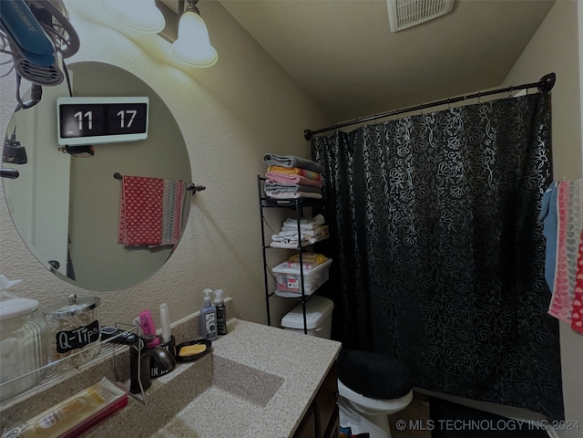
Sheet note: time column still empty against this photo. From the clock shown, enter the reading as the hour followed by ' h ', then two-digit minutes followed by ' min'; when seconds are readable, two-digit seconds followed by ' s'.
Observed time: 11 h 17 min
